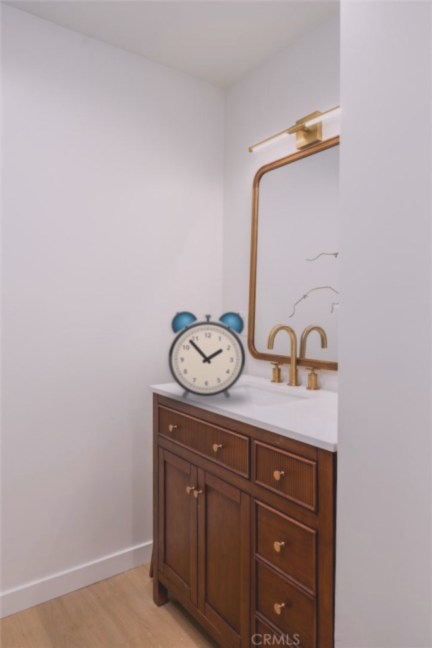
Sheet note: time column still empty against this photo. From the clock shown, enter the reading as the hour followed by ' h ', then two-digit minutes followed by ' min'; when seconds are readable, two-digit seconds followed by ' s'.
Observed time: 1 h 53 min
